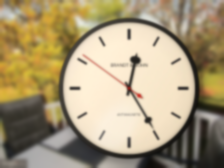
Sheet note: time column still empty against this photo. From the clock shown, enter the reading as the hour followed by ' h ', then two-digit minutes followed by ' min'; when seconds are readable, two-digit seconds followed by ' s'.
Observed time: 12 h 24 min 51 s
